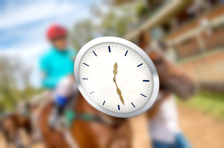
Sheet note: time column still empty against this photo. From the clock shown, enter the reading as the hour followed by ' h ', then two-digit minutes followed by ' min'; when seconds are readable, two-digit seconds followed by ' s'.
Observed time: 12 h 28 min
